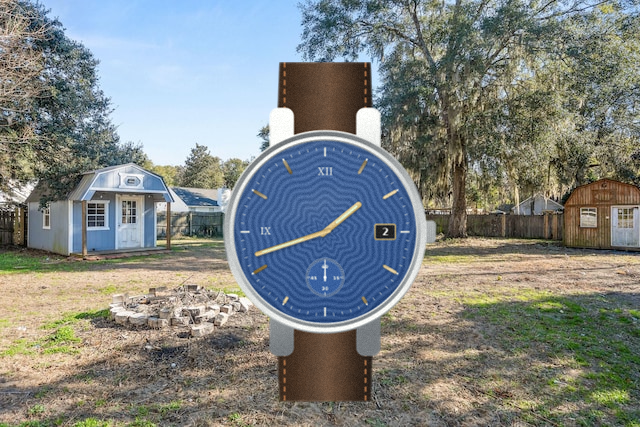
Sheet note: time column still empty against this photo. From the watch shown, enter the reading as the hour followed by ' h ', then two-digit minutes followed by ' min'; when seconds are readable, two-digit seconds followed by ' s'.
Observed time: 1 h 42 min
